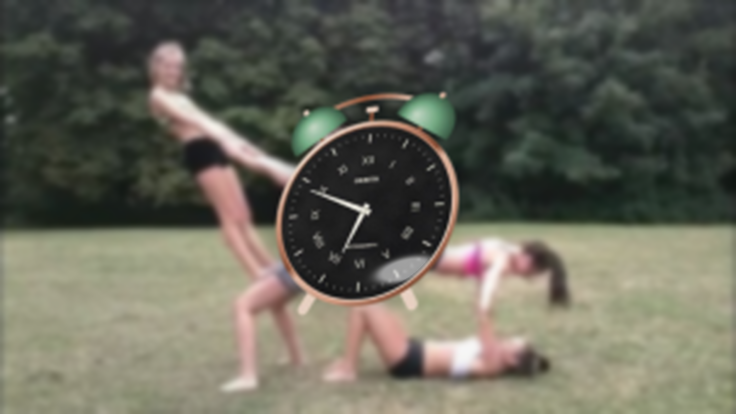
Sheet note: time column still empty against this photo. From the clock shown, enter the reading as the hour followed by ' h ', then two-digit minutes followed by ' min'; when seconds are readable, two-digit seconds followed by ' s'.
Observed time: 6 h 49 min
